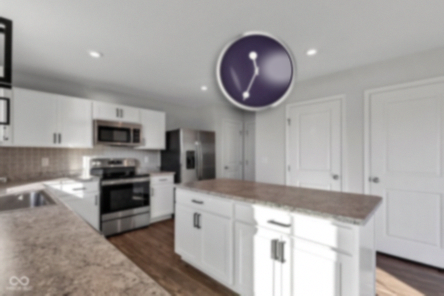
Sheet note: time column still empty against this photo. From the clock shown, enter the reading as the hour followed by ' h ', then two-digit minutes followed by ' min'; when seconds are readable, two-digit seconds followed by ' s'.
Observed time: 11 h 34 min
